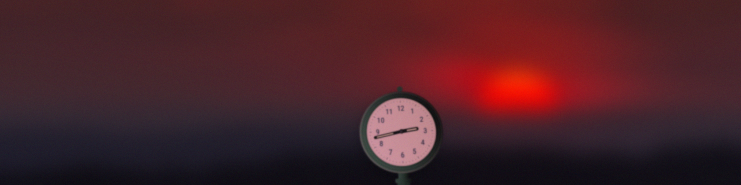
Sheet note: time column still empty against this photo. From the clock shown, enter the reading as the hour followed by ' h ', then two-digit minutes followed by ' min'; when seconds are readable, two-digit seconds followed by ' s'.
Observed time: 2 h 43 min
